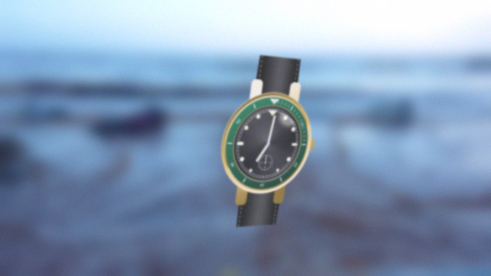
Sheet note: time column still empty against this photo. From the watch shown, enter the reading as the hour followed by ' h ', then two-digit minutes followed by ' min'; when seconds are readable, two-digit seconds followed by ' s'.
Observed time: 7 h 01 min
